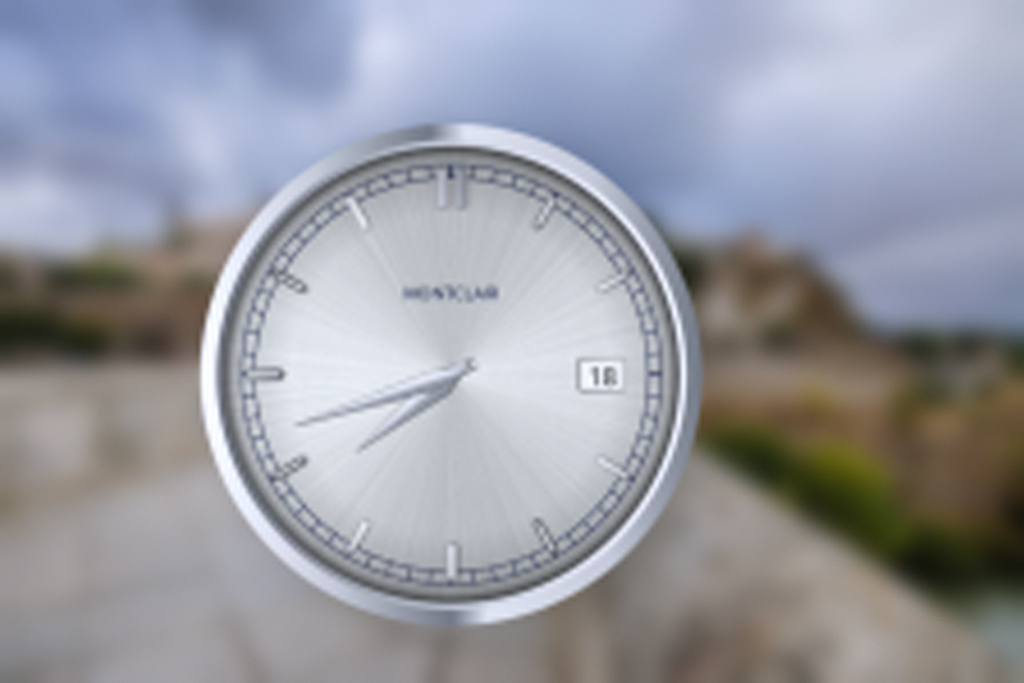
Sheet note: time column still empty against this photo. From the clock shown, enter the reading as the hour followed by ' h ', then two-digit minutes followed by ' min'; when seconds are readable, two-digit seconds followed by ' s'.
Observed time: 7 h 42 min
